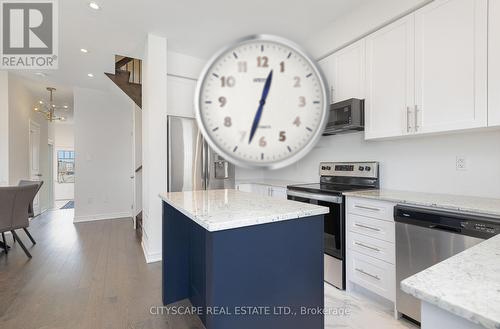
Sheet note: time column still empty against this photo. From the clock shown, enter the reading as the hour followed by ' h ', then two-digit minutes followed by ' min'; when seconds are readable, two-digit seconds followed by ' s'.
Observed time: 12 h 33 min
